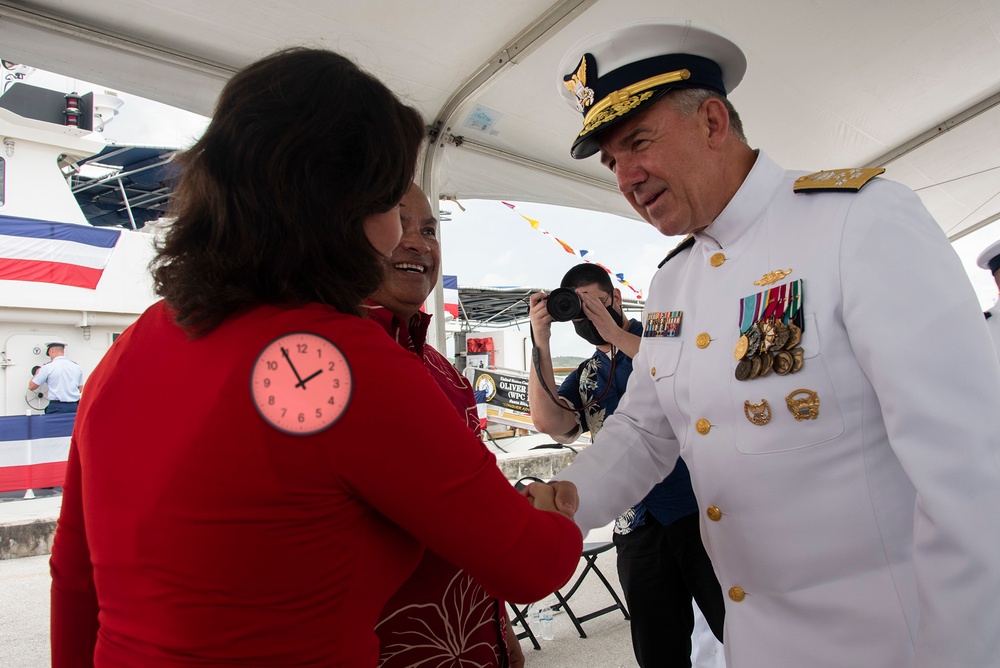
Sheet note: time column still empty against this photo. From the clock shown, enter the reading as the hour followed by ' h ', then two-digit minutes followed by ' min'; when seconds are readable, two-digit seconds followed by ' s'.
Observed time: 1 h 55 min
